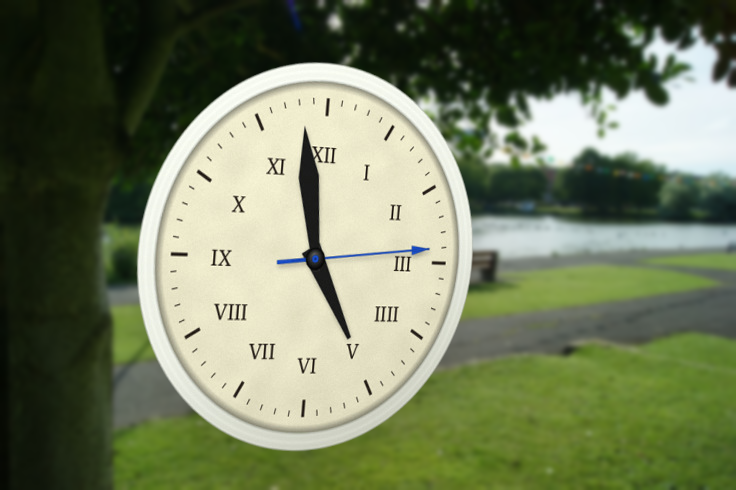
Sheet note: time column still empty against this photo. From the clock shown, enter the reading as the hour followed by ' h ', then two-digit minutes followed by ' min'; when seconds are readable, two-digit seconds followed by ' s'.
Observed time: 4 h 58 min 14 s
